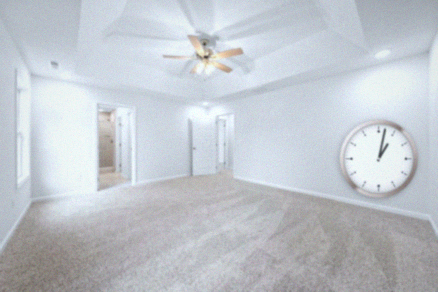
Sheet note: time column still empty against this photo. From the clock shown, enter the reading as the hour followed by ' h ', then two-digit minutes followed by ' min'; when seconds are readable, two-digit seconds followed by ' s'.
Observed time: 1 h 02 min
